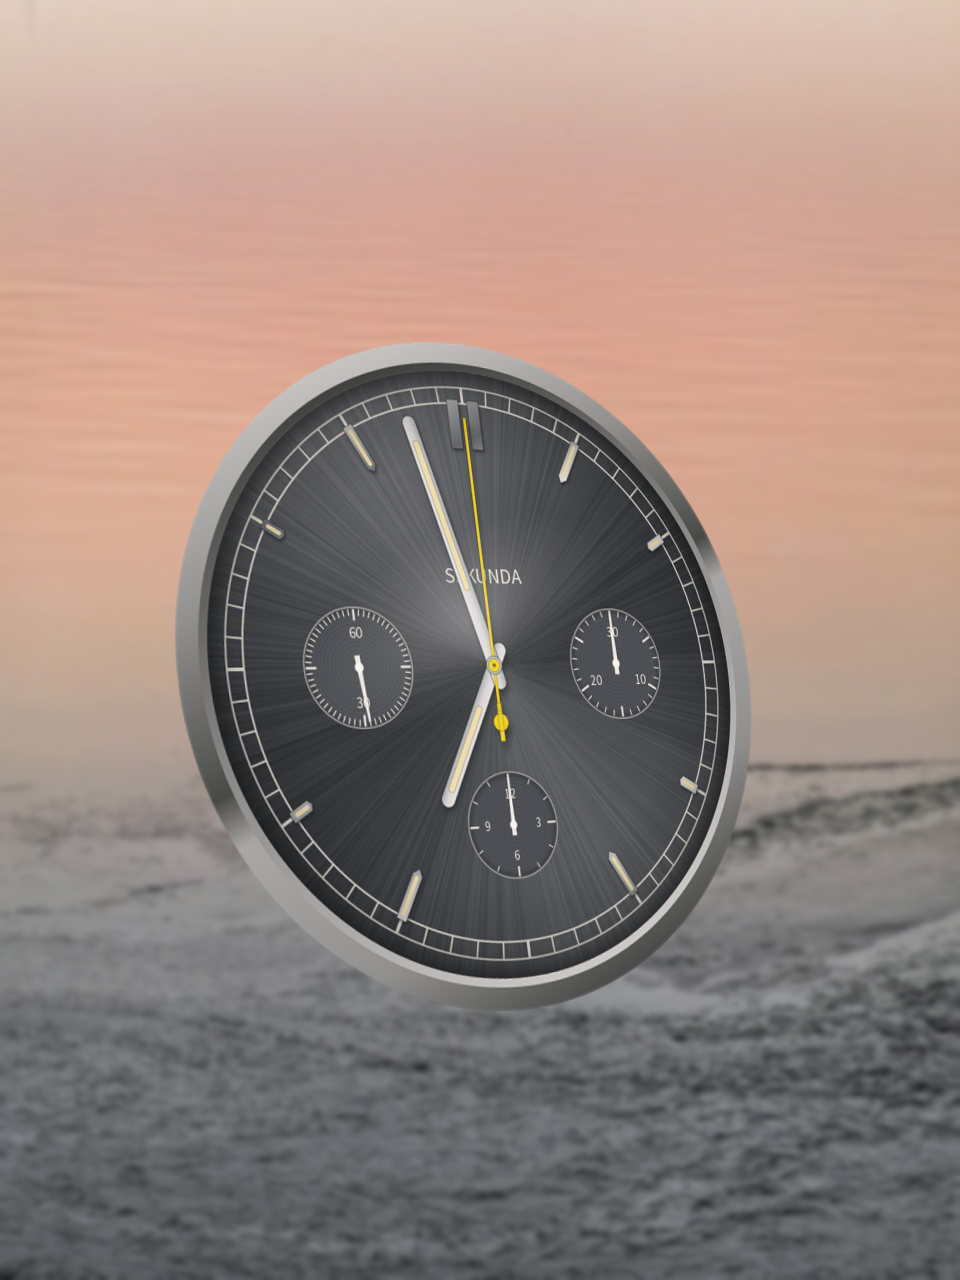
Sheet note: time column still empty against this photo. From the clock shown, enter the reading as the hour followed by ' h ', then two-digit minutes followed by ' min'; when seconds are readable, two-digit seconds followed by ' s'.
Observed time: 6 h 57 min 29 s
